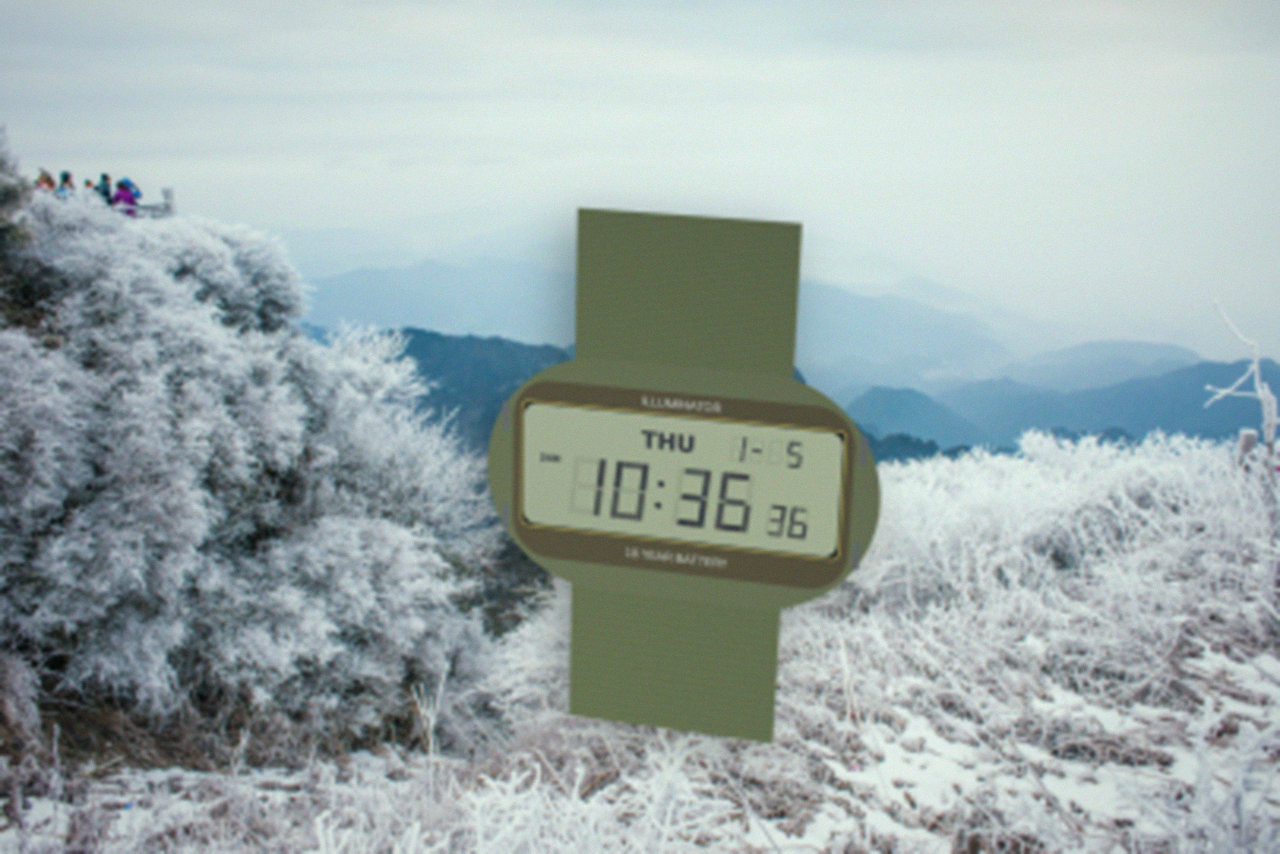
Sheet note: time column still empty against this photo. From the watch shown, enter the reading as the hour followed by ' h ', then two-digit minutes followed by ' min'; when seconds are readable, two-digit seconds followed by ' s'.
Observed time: 10 h 36 min 36 s
